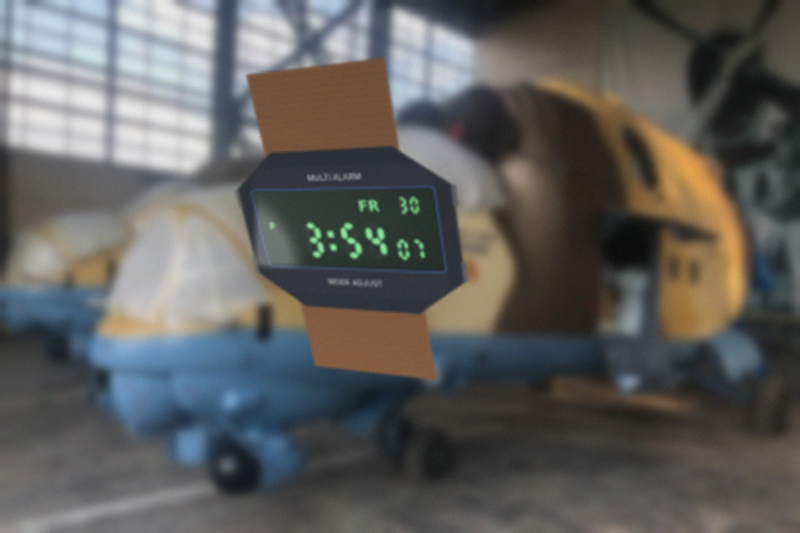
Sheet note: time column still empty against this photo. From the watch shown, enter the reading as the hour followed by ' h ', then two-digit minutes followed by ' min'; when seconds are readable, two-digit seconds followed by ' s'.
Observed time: 3 h 54 min 07 s
